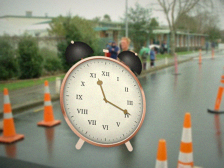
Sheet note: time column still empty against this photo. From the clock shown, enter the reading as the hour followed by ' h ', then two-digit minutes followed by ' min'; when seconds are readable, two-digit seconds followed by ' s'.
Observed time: 11 h 19 min
